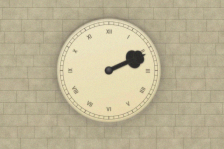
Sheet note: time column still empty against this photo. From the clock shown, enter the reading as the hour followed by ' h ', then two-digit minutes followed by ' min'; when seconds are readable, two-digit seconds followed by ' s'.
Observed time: 2 h 11 min
